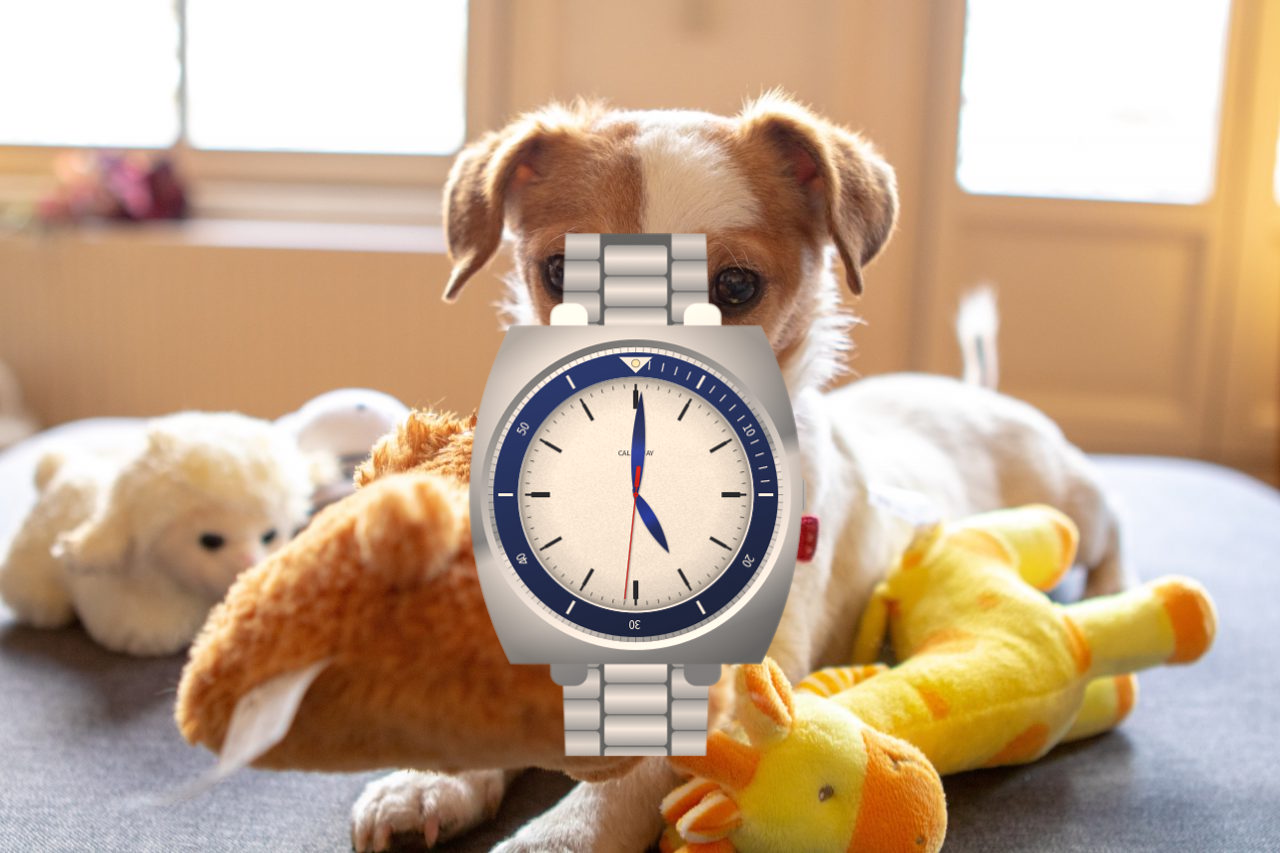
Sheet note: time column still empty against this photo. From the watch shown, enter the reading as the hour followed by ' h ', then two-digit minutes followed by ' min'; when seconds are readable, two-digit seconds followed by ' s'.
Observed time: 5 h 00 min 31 s
